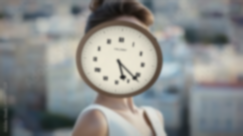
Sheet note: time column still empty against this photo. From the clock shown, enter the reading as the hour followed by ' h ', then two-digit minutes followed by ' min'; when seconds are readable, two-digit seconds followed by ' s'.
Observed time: 5 h 22 min
